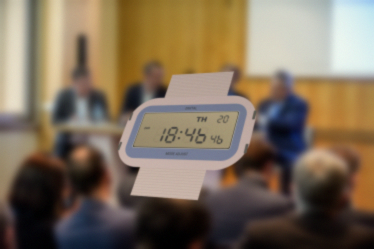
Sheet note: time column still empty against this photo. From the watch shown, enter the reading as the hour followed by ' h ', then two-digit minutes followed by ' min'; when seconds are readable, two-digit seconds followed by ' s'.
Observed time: 18 h 46 min
